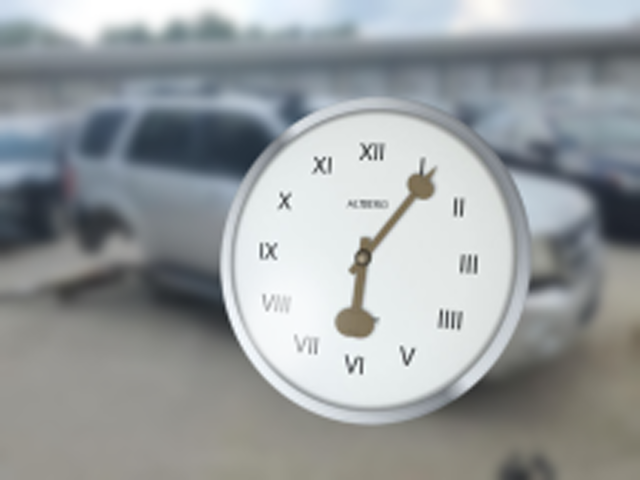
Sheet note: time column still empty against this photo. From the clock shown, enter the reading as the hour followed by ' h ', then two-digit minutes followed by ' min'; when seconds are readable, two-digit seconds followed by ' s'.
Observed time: 6 h 06 min
